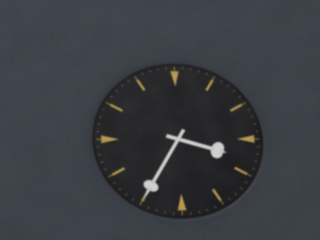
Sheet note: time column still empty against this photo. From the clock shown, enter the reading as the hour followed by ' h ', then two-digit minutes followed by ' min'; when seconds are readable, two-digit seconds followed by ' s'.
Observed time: 3 h 35 min
